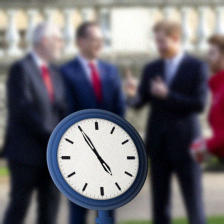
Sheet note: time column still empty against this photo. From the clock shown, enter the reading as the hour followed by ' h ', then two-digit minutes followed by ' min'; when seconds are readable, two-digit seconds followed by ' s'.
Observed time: 4 h 55 min
